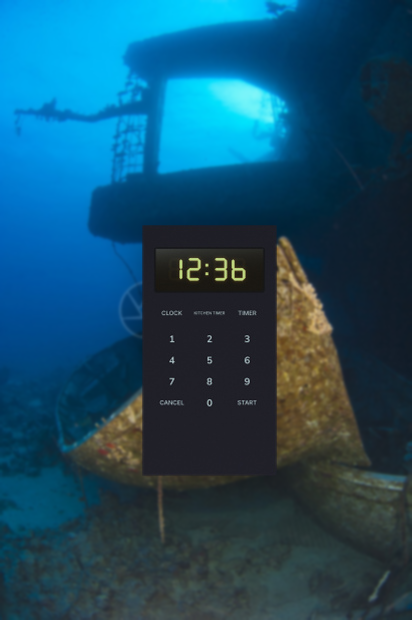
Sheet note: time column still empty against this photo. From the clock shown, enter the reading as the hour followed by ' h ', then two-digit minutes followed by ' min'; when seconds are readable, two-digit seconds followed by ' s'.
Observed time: 12 h 36 min
